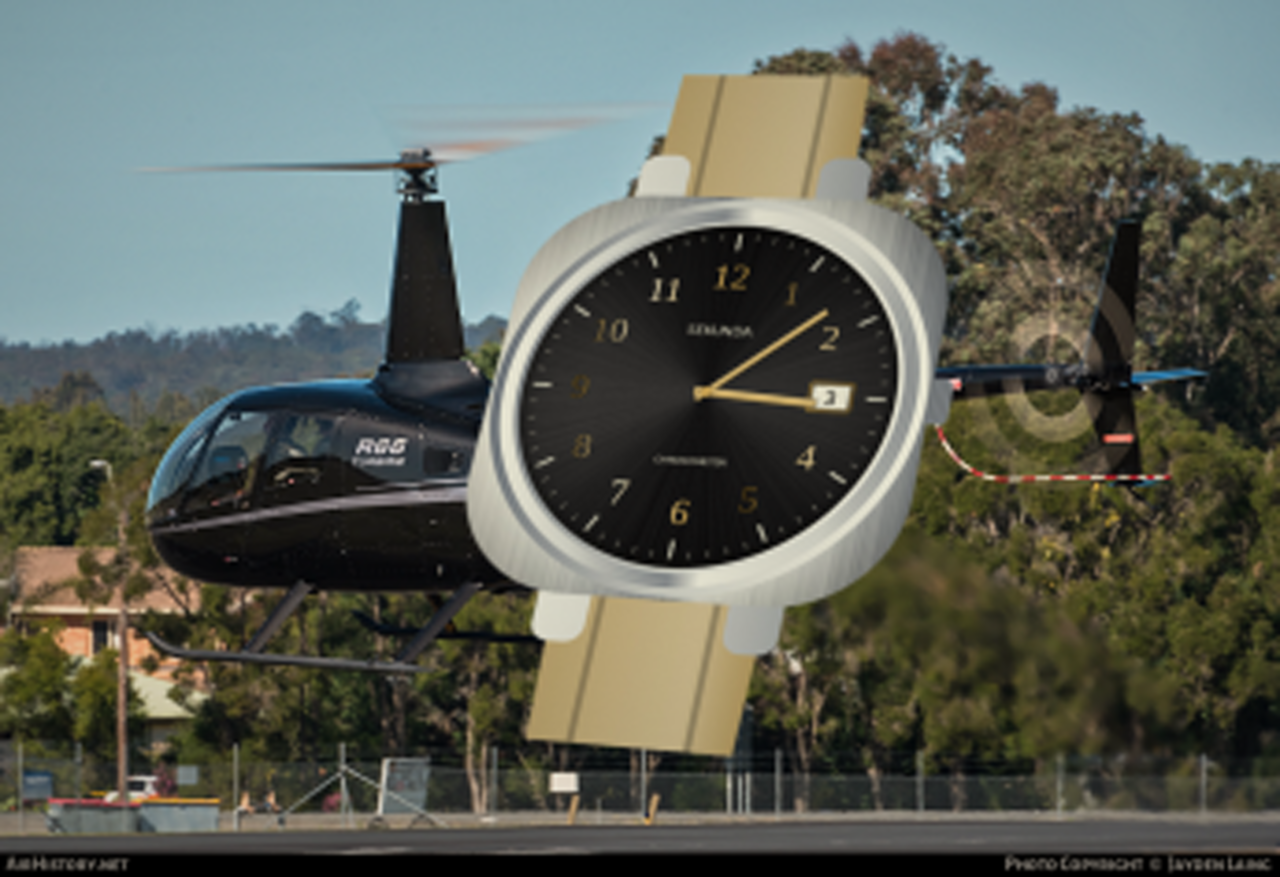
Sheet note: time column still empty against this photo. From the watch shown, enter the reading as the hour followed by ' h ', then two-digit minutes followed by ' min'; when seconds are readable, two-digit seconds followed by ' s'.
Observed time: 3 h 08 min
